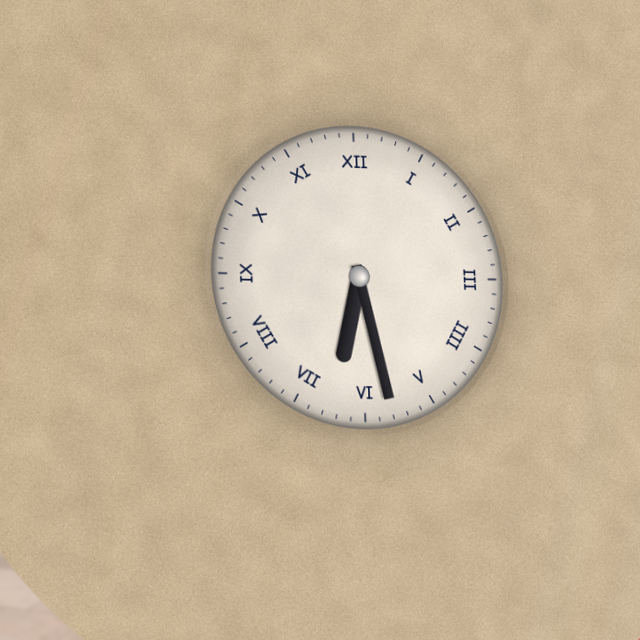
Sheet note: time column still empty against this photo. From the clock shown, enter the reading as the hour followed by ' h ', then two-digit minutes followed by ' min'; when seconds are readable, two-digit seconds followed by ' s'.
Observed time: 6 h 28 min
